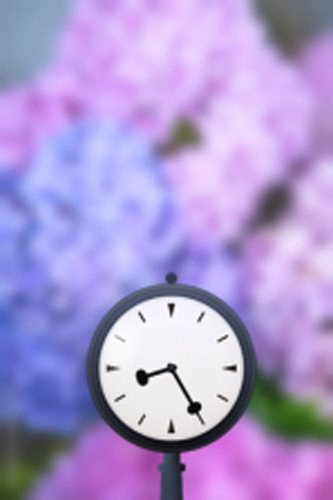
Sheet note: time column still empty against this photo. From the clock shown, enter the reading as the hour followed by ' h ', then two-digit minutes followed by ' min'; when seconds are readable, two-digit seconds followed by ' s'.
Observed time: 8 h 25 min
